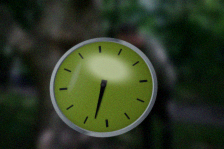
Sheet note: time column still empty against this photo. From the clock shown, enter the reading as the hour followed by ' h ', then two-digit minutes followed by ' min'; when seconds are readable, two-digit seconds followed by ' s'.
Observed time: 6 h 33 min
